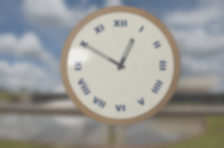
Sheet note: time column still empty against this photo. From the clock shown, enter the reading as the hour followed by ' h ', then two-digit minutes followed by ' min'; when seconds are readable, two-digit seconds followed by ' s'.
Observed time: 12 h 50 min
